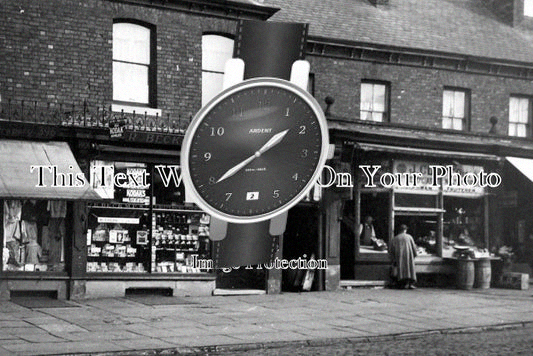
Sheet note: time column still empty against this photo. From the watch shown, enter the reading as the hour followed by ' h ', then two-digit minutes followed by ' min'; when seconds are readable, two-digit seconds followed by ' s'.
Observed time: 1 h 39 min
